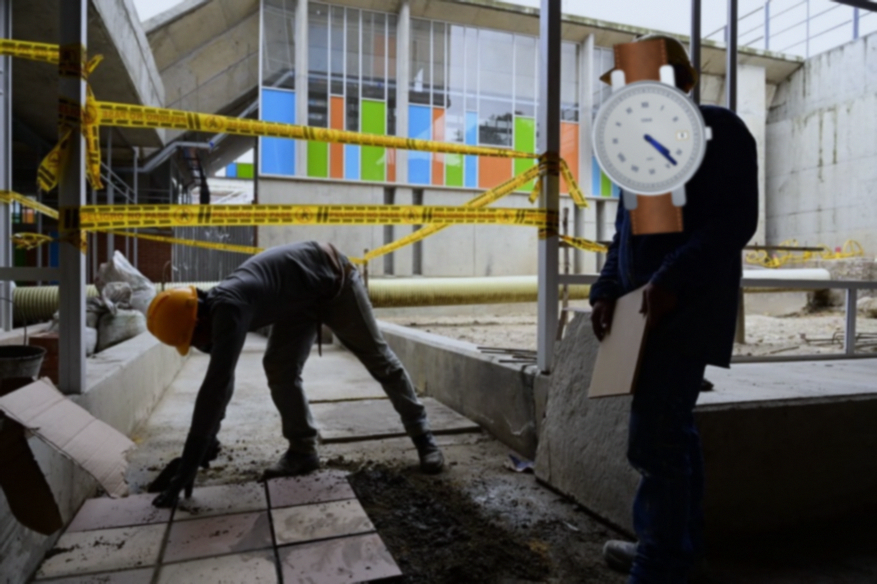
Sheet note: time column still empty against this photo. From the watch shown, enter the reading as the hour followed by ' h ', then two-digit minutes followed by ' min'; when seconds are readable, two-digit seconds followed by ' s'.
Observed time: 4 h 23 min
